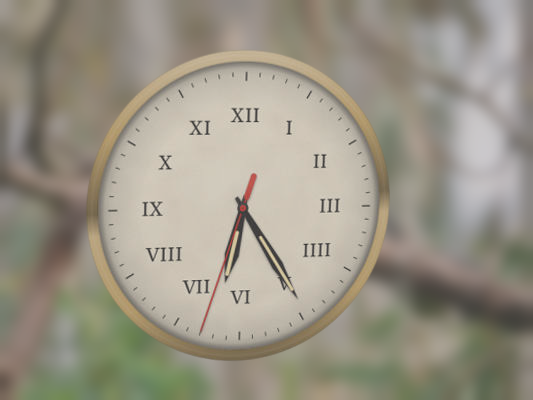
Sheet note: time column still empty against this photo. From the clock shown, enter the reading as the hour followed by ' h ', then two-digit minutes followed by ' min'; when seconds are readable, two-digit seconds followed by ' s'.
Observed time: 6 h 24 min 33 s
